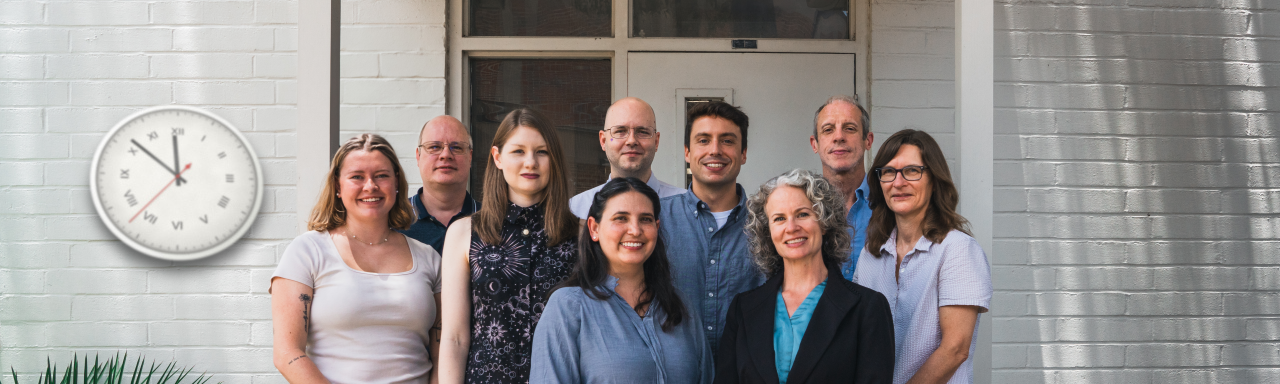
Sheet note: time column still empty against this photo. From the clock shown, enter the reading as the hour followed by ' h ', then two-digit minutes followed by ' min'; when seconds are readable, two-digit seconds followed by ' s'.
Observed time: 11 h 51 min 37 s
